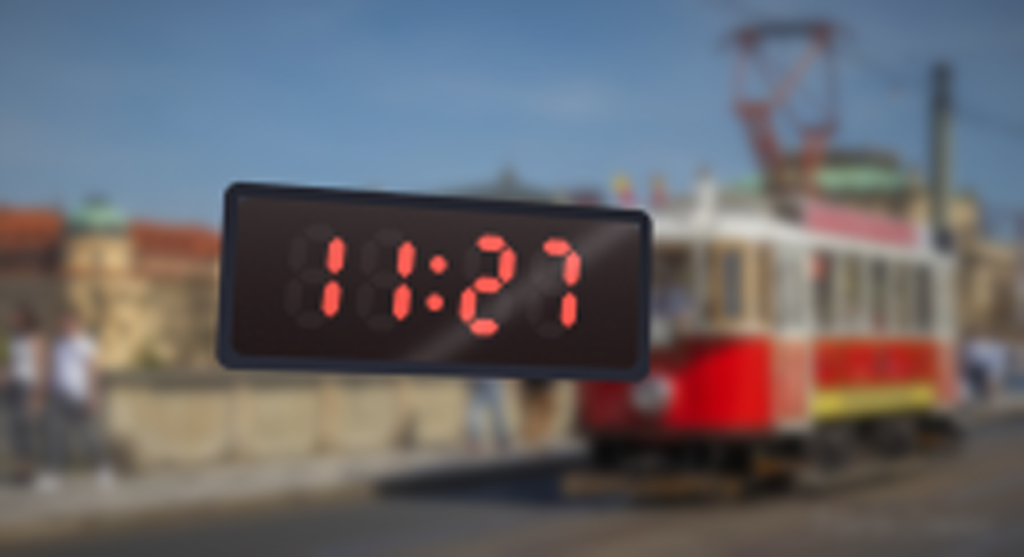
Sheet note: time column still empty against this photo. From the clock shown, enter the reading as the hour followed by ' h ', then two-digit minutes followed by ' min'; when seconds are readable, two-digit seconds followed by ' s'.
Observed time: 11 h 27 min
